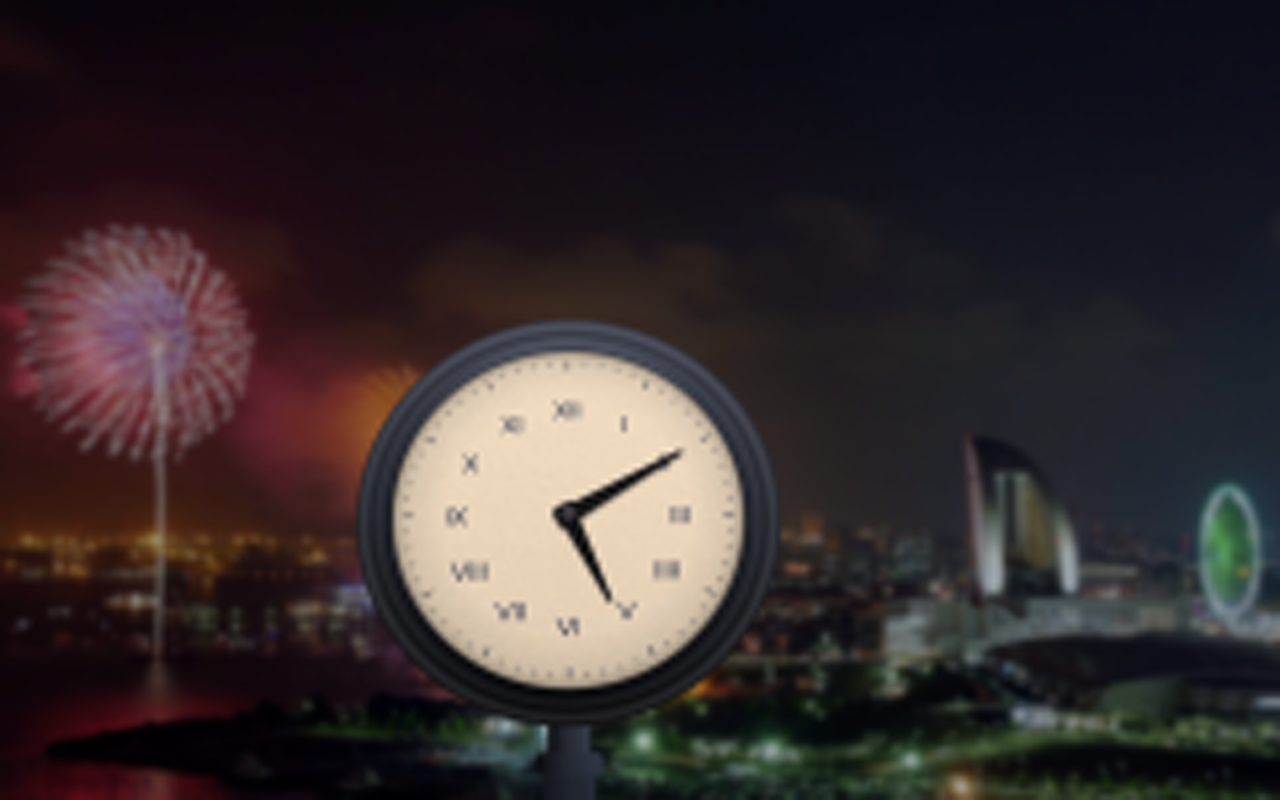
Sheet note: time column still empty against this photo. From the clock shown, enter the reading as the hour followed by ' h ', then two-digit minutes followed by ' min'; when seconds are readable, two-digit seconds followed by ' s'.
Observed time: 5 h 10 min
